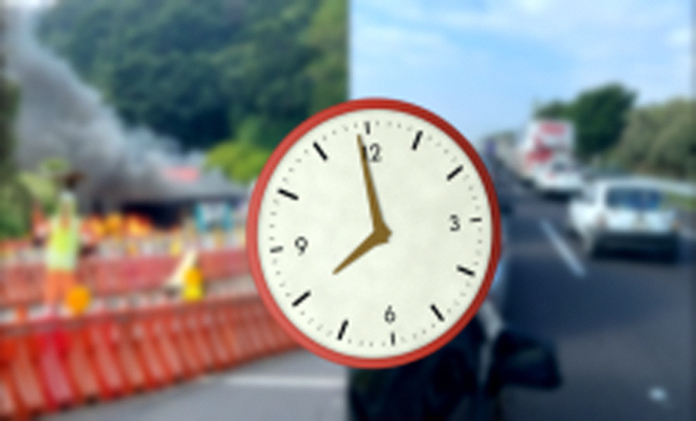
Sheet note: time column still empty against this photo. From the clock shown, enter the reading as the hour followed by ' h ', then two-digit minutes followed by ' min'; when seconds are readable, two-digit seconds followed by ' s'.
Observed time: 7 h 59 min
